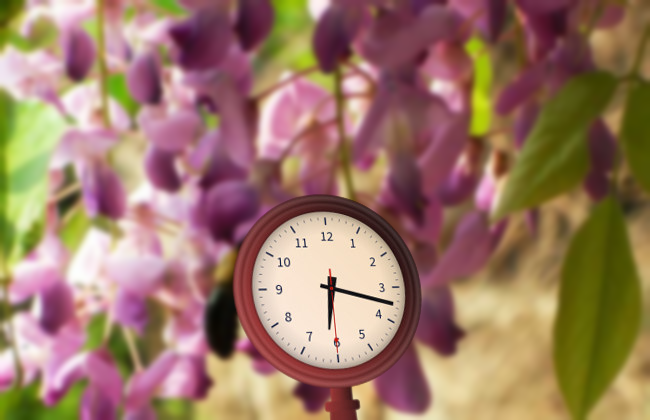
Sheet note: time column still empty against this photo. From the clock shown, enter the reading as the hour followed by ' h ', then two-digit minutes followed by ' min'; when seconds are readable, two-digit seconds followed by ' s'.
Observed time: 6 h 17 min 30 s
